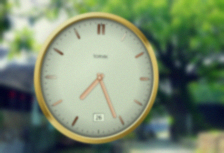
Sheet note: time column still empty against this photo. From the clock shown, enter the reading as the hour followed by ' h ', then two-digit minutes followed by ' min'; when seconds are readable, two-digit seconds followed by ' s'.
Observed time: 7 h 26 min
